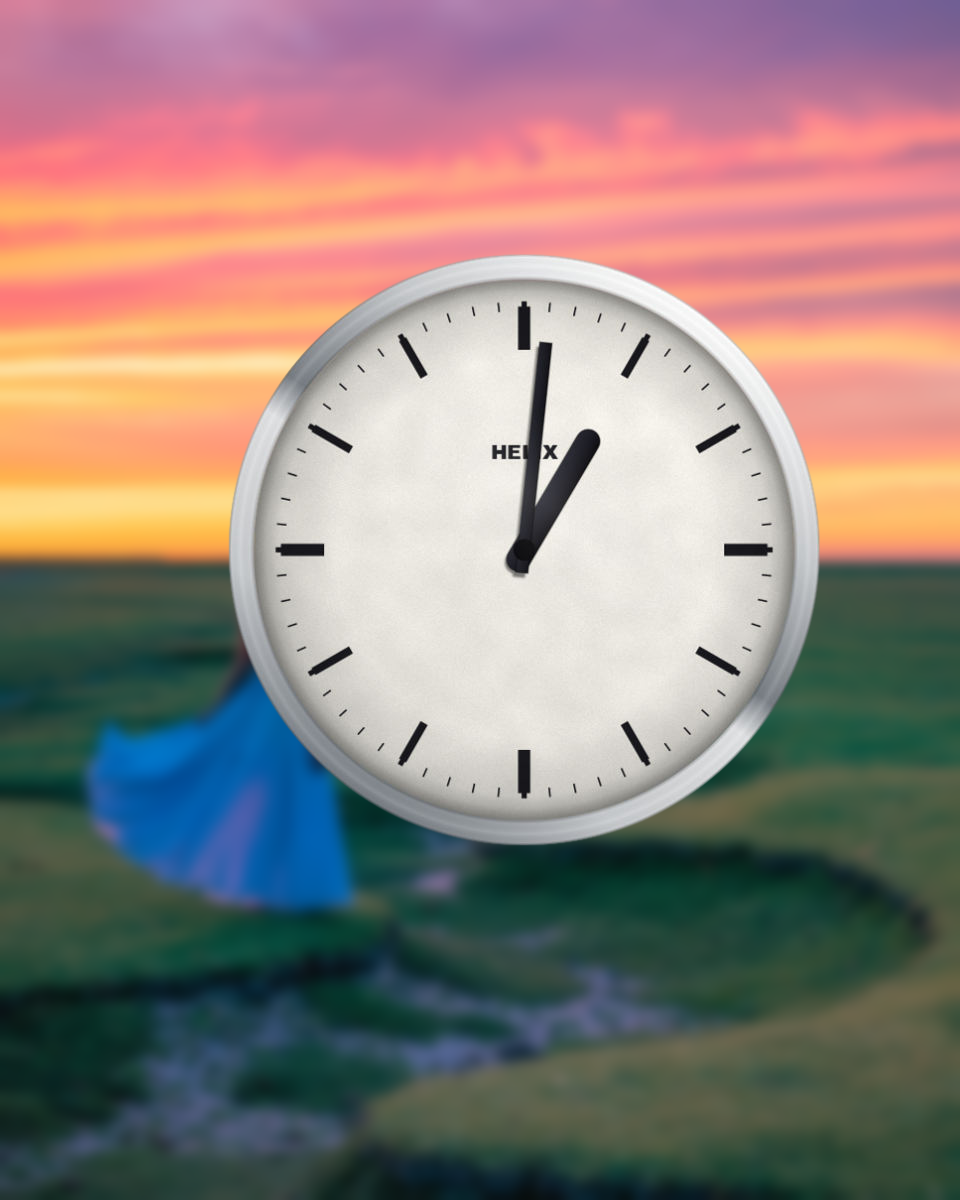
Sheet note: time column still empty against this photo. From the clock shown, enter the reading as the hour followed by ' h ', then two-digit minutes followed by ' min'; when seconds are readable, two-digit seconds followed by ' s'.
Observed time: 1 h 01 min
